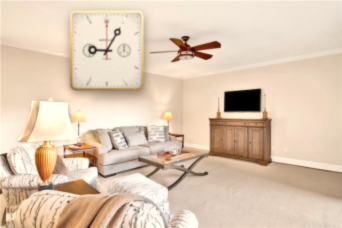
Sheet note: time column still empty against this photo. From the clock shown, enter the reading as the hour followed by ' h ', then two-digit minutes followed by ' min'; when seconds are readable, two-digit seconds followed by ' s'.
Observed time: 9 h 05 min
